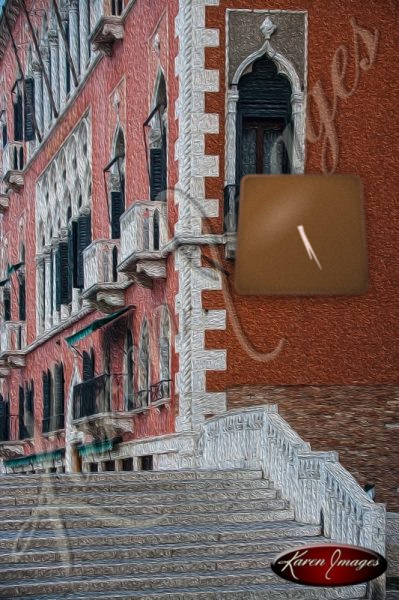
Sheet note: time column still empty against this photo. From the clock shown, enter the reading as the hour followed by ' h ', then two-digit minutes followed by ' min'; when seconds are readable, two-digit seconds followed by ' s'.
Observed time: 5 h 26 min
